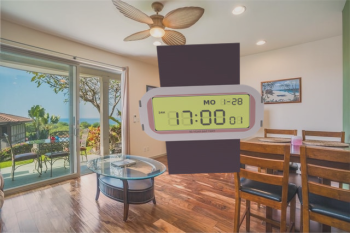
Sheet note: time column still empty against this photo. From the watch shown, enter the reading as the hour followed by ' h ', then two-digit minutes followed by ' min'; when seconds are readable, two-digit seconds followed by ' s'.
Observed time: 17 h 00 min 01 s
